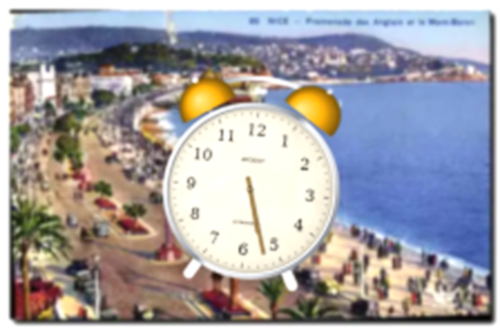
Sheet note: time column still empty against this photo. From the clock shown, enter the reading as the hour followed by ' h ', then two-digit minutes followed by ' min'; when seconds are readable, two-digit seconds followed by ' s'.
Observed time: 5 h 27 min
